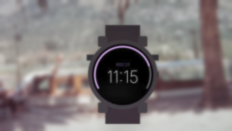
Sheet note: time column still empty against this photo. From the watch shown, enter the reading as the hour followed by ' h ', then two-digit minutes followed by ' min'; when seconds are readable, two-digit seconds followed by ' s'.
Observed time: 11 h 15 min
